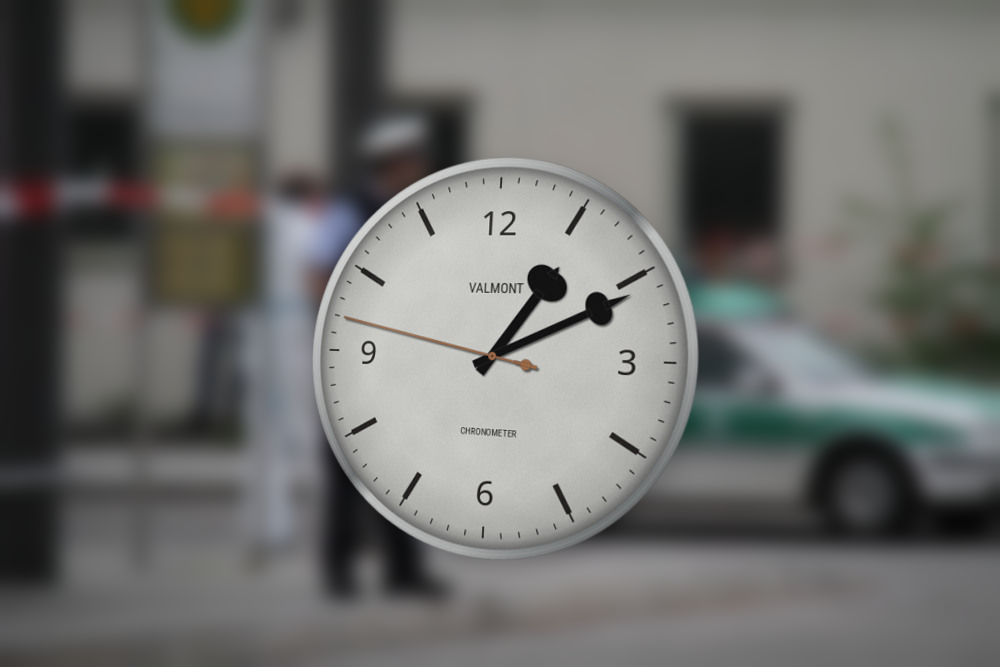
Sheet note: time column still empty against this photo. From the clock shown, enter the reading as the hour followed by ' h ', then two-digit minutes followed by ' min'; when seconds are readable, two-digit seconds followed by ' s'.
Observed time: 1 h 10 min 47 s
